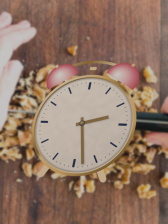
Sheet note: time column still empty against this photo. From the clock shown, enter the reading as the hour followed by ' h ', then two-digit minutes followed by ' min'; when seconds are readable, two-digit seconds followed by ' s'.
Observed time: 2 h 28 min
